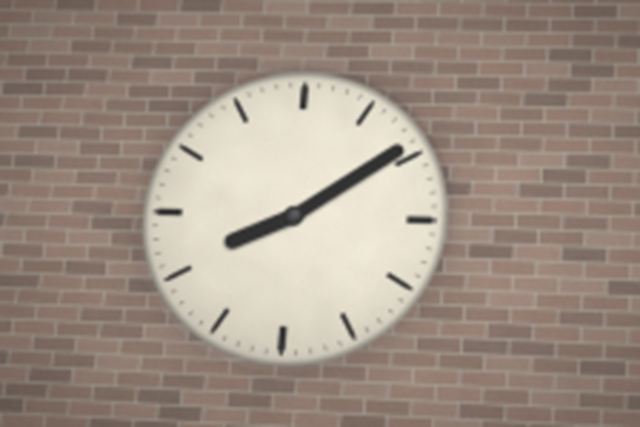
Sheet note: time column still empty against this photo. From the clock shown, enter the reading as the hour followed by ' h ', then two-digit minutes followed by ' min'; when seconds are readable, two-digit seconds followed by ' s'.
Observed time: 8 h 09 min
